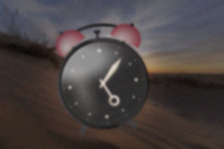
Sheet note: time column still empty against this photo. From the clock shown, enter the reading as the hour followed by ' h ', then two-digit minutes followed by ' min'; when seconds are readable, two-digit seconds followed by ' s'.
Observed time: 5 h 07 min
